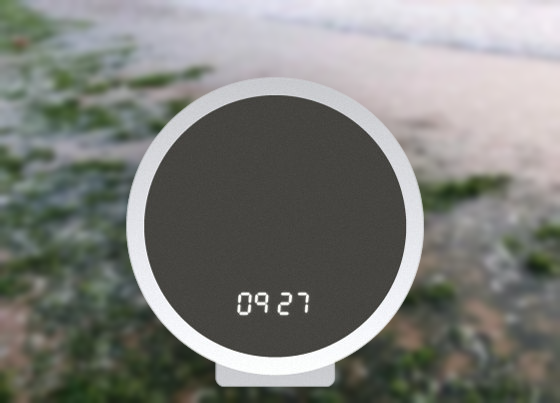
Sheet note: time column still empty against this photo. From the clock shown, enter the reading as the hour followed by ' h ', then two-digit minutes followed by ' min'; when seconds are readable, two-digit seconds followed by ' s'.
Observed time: 9 h 27 min
